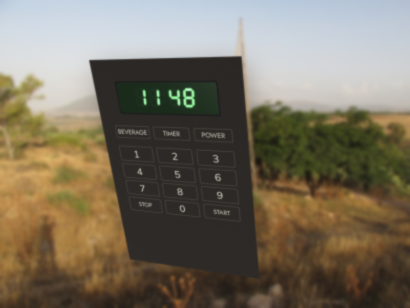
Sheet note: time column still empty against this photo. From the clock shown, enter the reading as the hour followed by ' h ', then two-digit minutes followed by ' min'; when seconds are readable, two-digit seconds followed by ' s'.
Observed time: 11 h 48 min
